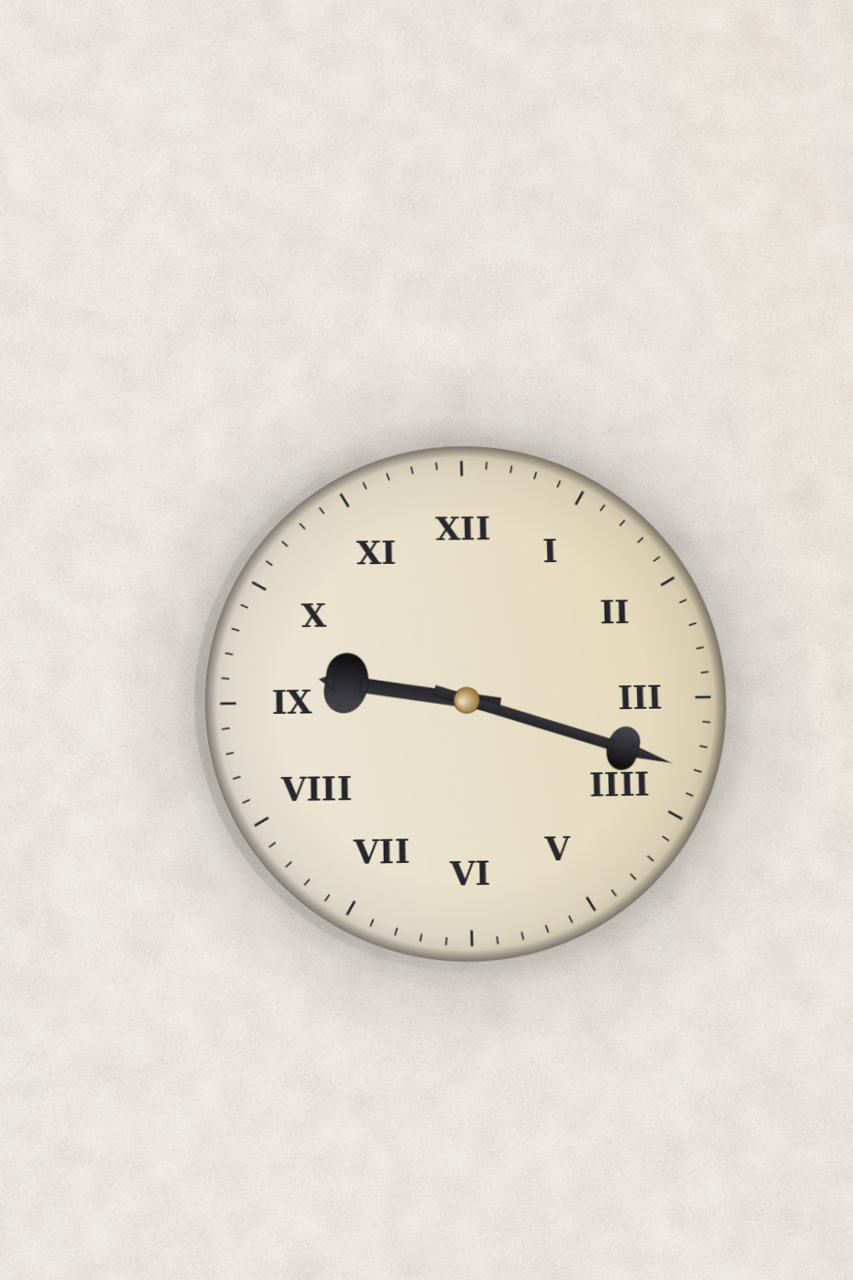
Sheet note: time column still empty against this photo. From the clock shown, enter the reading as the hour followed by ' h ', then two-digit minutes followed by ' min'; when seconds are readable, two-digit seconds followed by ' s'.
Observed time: 9 h 18 min
